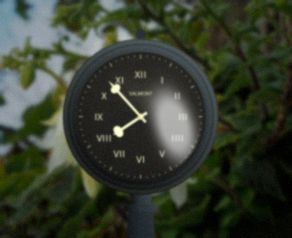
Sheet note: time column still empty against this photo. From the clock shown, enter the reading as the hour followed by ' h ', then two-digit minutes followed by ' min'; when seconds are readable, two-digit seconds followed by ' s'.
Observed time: 7 h 53 min
